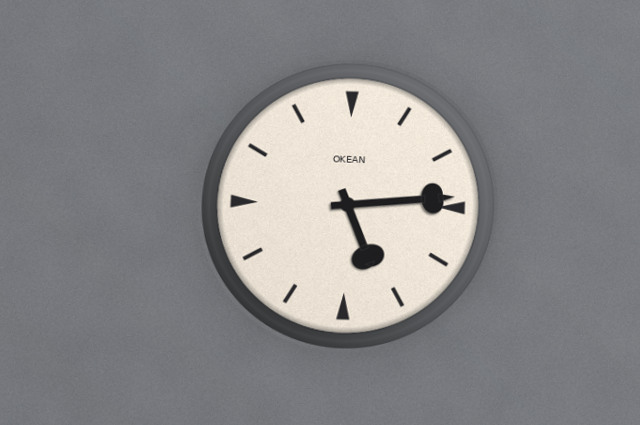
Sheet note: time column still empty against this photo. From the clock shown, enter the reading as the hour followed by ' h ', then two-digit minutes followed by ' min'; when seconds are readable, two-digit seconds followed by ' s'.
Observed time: 5 h 14 min
